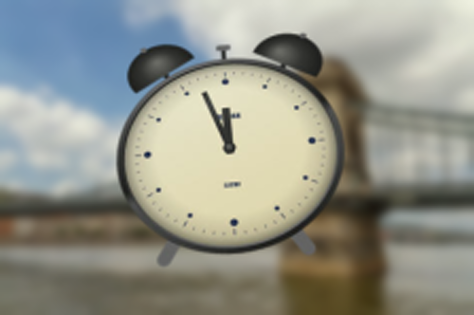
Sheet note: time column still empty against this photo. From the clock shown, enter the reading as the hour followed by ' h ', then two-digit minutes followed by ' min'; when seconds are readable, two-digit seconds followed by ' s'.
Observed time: 11 h 57 min
